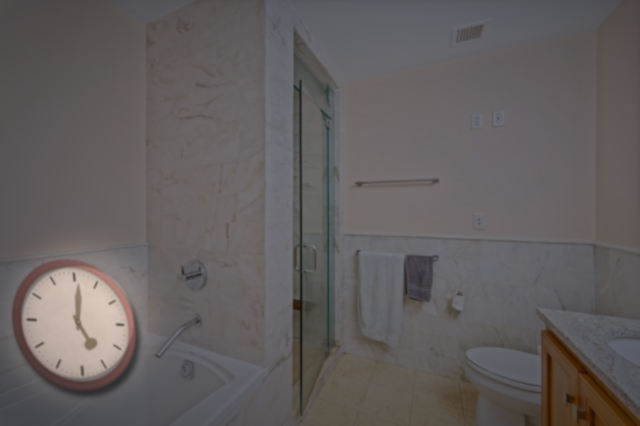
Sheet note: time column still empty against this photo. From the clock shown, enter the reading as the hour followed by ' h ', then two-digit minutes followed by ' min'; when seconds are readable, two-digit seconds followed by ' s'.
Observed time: 5 h 01 min
